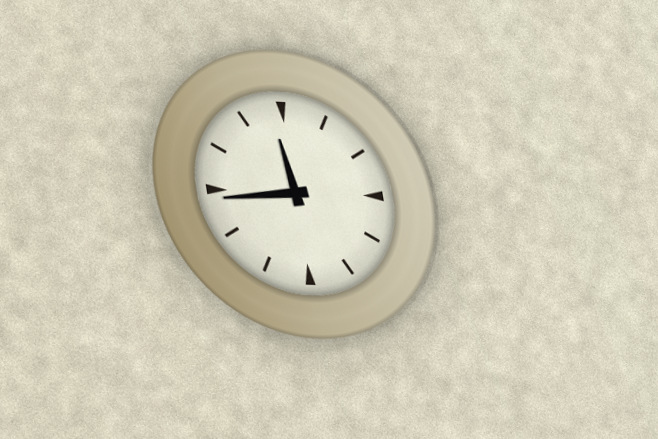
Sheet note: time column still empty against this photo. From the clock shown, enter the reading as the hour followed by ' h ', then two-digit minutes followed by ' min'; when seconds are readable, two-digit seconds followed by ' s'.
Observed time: 11 h 44 min
